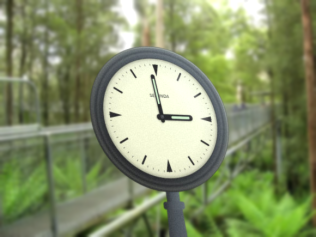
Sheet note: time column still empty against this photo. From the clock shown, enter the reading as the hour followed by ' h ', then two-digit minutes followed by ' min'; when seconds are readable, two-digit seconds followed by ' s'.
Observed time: 2 h 59 min
